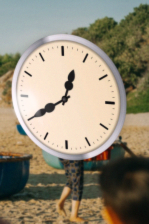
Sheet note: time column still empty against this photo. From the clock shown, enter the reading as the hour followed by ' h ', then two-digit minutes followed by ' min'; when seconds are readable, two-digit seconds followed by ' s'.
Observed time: 12 h 40 min
